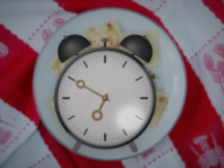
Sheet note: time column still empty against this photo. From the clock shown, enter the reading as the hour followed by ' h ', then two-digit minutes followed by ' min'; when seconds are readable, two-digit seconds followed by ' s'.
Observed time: 6 h 50 min
